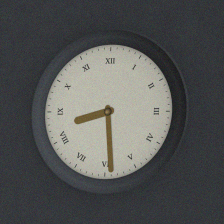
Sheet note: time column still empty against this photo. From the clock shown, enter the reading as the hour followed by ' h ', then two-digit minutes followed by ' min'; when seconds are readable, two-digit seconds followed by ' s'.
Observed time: 8 h 29 min
